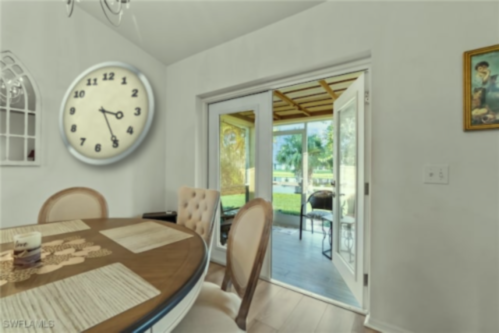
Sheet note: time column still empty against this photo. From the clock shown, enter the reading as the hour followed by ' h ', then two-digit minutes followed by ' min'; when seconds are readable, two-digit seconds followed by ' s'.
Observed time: 3 h 25 min
